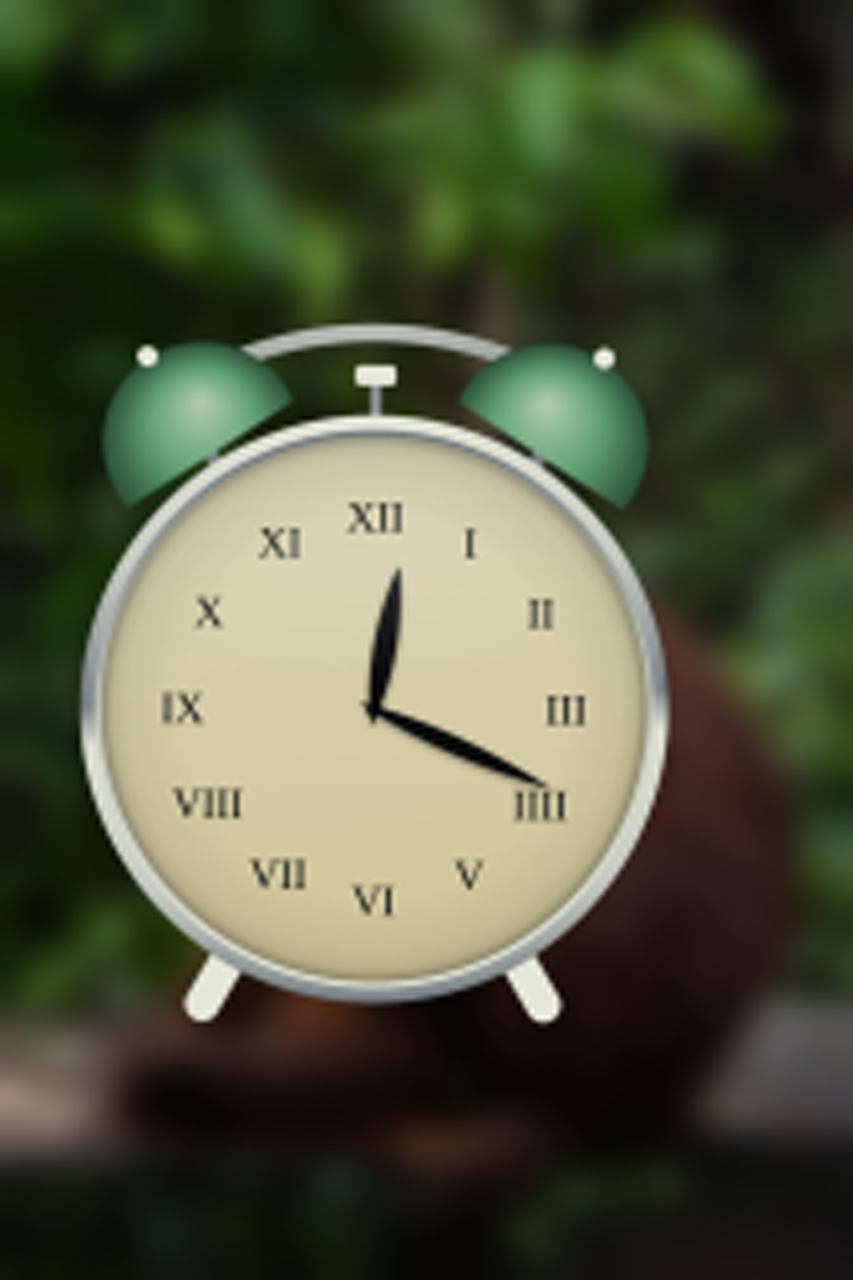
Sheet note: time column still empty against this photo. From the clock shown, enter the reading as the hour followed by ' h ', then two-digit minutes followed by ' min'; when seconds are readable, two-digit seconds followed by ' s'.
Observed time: 12 h 19 min
